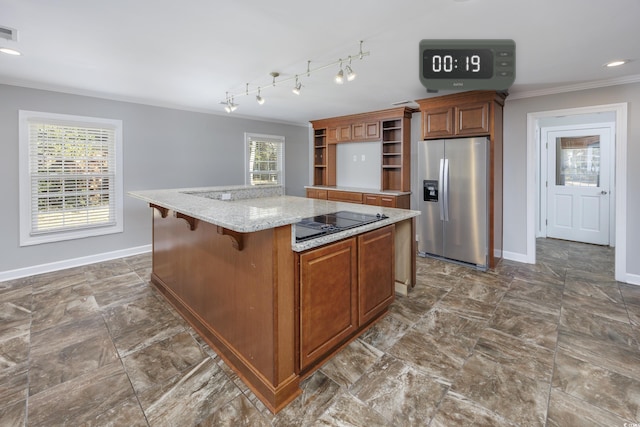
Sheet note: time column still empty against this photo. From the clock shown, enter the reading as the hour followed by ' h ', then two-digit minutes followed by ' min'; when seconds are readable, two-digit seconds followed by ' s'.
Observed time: 0 h 19 min
